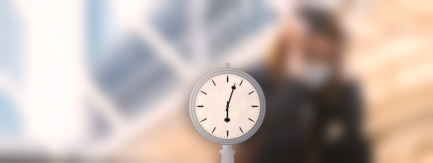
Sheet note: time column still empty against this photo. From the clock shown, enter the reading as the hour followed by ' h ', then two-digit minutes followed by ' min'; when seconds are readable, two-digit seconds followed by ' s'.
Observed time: 6 h 03 min
